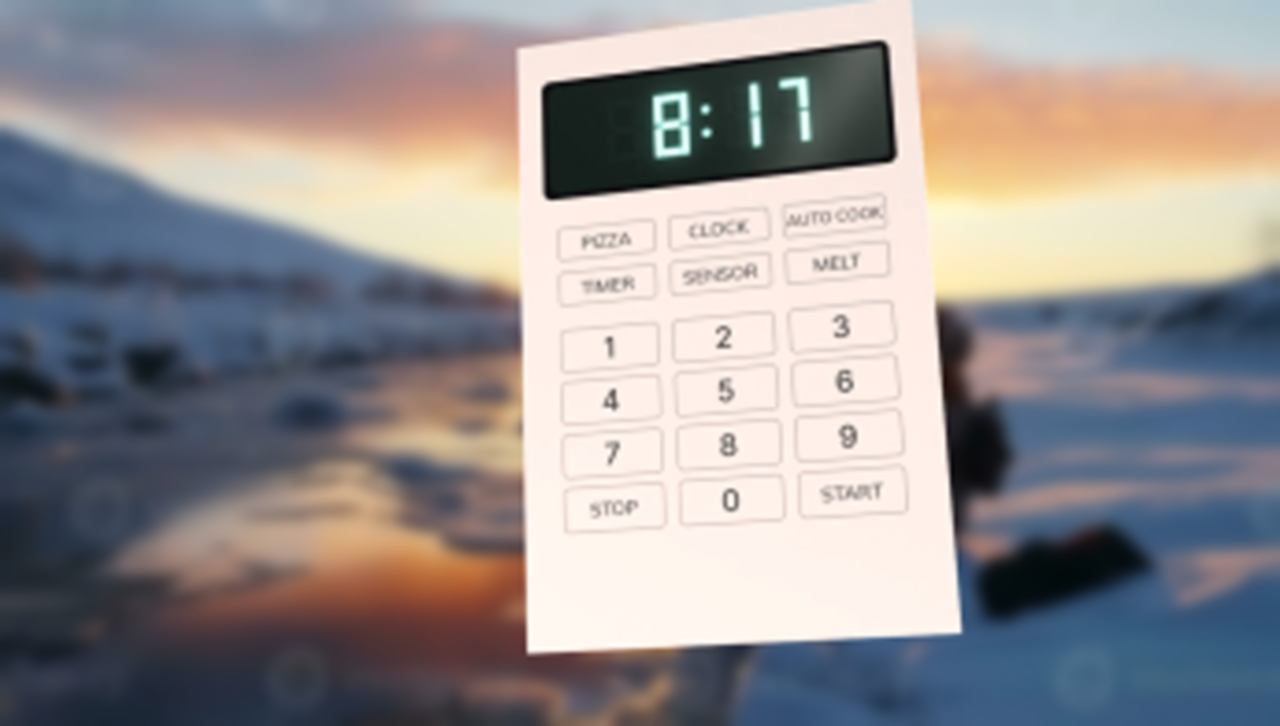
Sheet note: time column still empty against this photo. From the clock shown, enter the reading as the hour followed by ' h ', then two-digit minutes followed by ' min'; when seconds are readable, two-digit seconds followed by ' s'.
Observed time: 8 h 17 min
